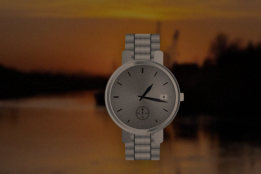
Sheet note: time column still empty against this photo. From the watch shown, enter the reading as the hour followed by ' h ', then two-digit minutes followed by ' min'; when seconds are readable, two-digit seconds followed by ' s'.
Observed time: 1 h 17 min
